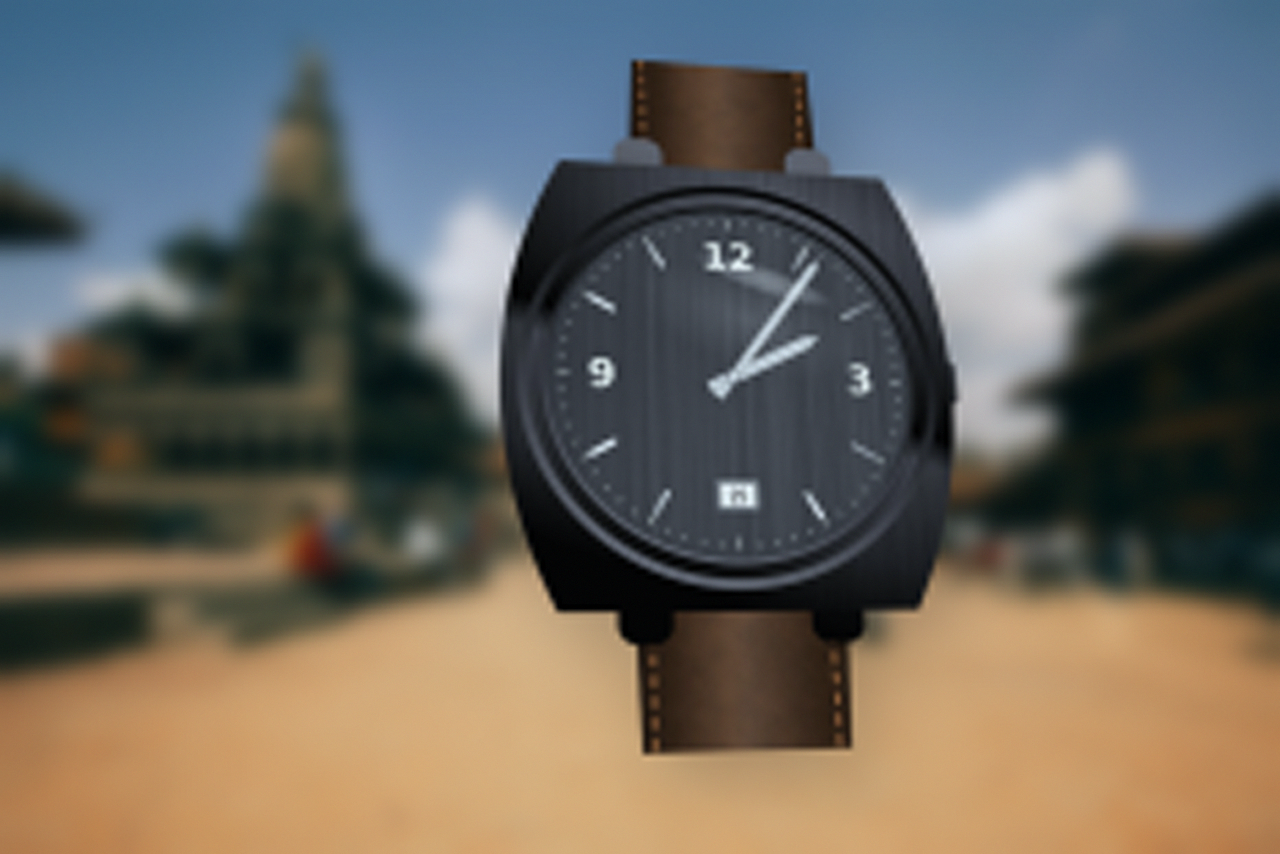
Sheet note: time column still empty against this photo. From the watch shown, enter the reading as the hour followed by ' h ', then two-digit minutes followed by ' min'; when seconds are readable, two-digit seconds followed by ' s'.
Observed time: 2 h 06 min
